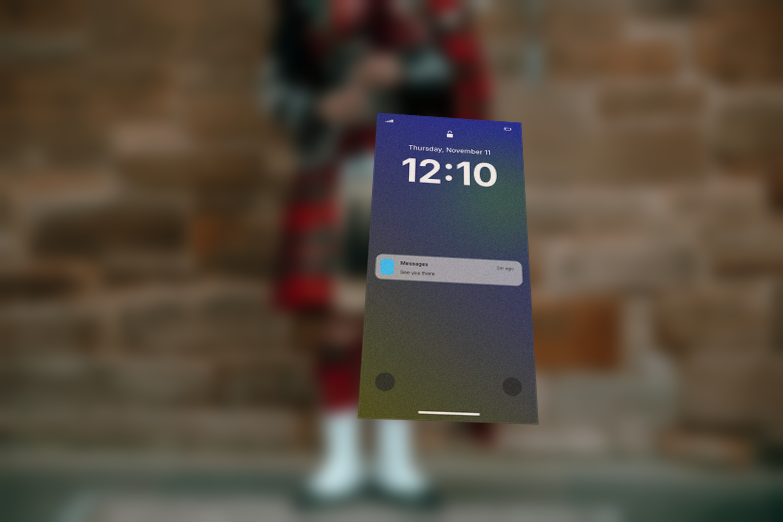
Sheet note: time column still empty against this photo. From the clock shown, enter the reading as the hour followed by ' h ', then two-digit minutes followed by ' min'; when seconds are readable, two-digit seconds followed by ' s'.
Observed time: 12 h 10 min
